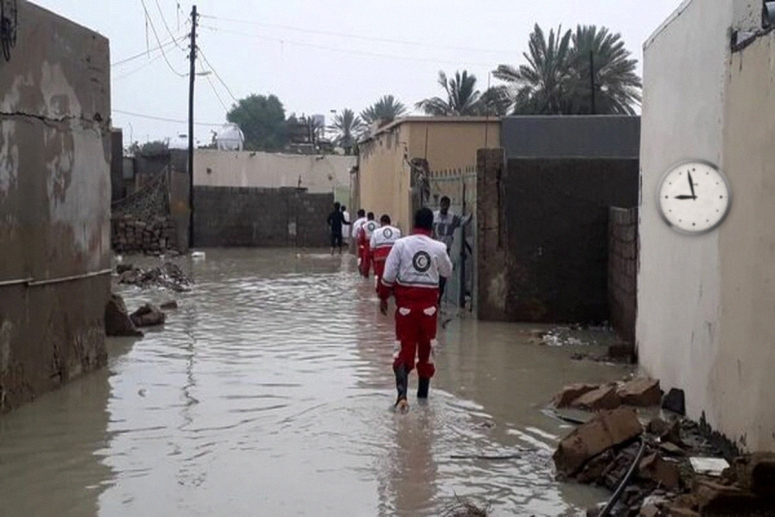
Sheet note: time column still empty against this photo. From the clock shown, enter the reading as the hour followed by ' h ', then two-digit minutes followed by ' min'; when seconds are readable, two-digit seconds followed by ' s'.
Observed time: 8 h 58 min
